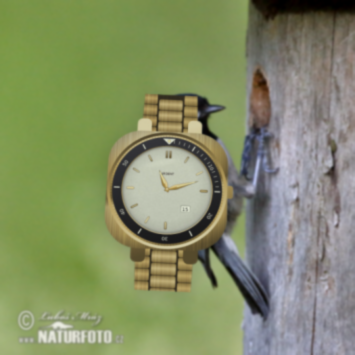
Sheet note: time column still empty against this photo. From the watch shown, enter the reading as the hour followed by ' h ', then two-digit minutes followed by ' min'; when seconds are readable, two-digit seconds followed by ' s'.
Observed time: 11 h 12 min
